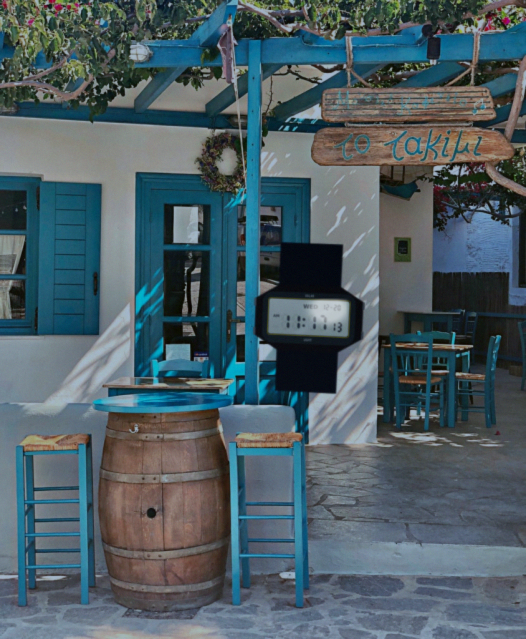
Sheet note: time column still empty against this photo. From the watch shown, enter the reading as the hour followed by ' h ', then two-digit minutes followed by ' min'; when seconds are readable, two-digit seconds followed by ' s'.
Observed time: 11 h 17 min 13 s
